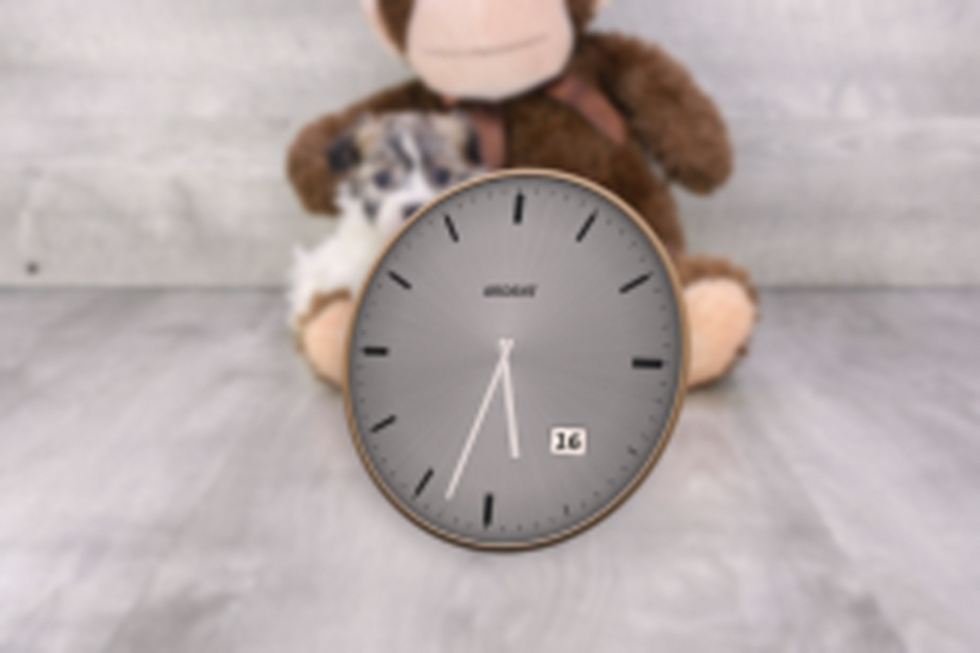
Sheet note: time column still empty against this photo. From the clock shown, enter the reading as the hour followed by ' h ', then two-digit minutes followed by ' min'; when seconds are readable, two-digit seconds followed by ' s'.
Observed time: 5 h 33 min
